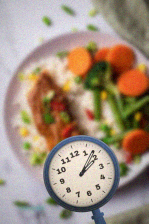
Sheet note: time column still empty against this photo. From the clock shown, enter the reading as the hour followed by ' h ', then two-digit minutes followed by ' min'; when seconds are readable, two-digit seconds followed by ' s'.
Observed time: 2 h 08 min
